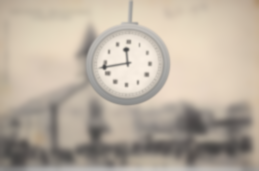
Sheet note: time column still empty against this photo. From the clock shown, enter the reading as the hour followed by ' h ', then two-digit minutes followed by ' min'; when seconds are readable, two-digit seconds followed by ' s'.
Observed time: 11 h 43 min
